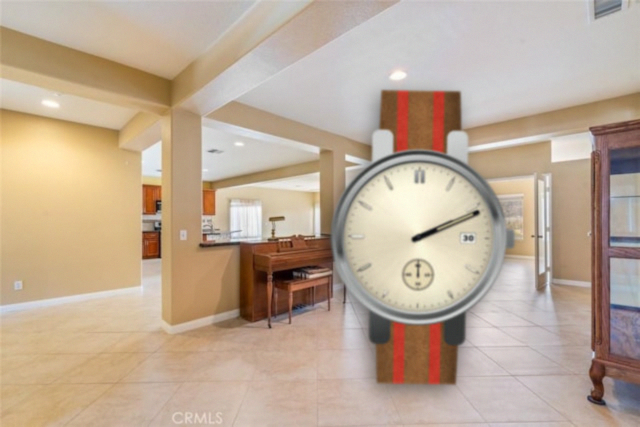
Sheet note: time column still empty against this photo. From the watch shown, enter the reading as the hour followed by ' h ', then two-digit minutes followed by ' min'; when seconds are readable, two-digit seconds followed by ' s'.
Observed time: 2 h 11 min
